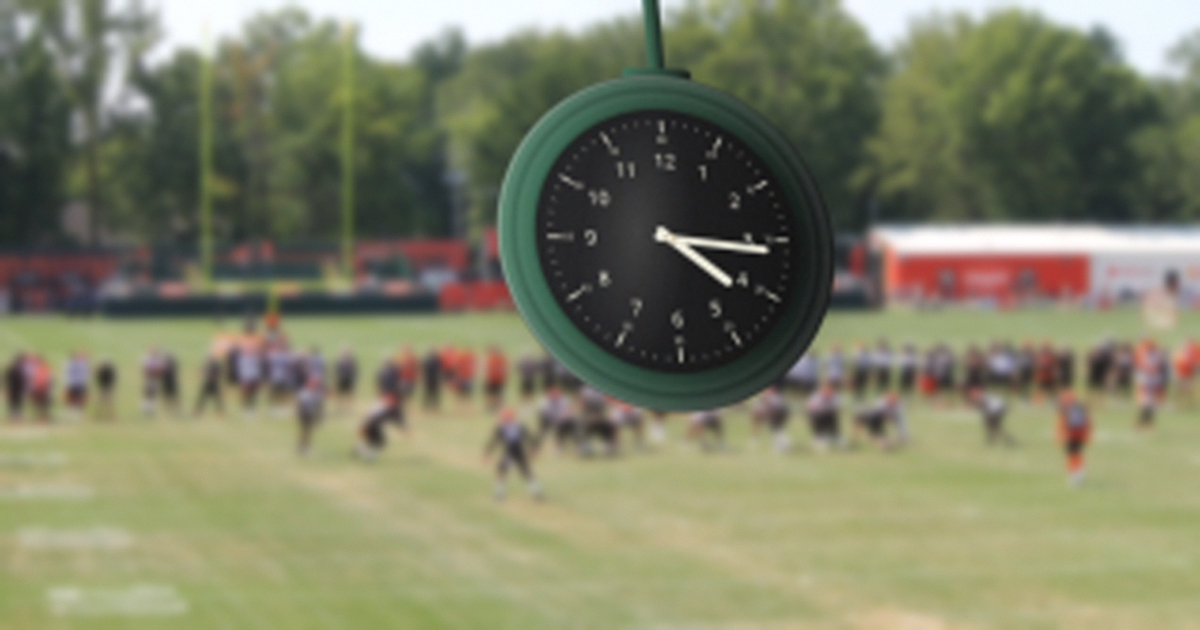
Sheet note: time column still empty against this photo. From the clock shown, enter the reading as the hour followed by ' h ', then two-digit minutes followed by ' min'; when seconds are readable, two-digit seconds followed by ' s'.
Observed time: 4 h 16 min
